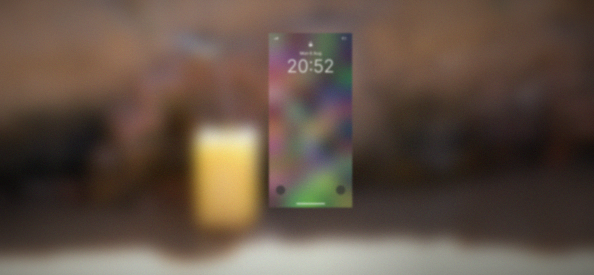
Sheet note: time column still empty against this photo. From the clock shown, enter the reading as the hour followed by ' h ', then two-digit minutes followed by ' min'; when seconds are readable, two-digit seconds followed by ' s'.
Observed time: 20 h 52 min
